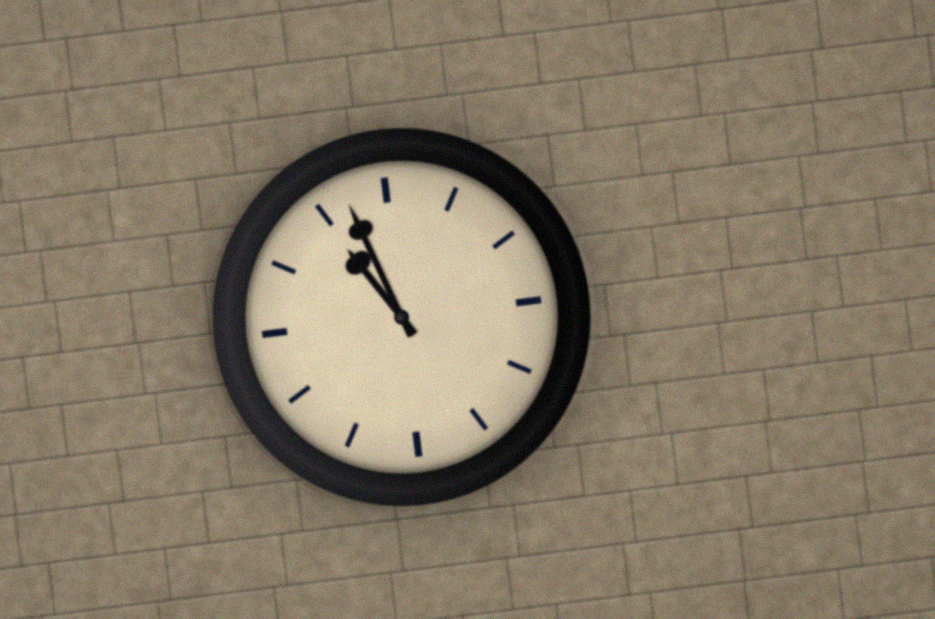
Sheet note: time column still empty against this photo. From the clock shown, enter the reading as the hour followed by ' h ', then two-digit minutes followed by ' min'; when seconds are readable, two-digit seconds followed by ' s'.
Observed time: 10 h 57 min
